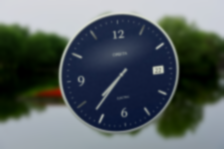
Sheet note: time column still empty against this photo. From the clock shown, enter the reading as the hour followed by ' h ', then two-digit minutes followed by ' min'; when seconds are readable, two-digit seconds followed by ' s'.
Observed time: 7 h 37 min
